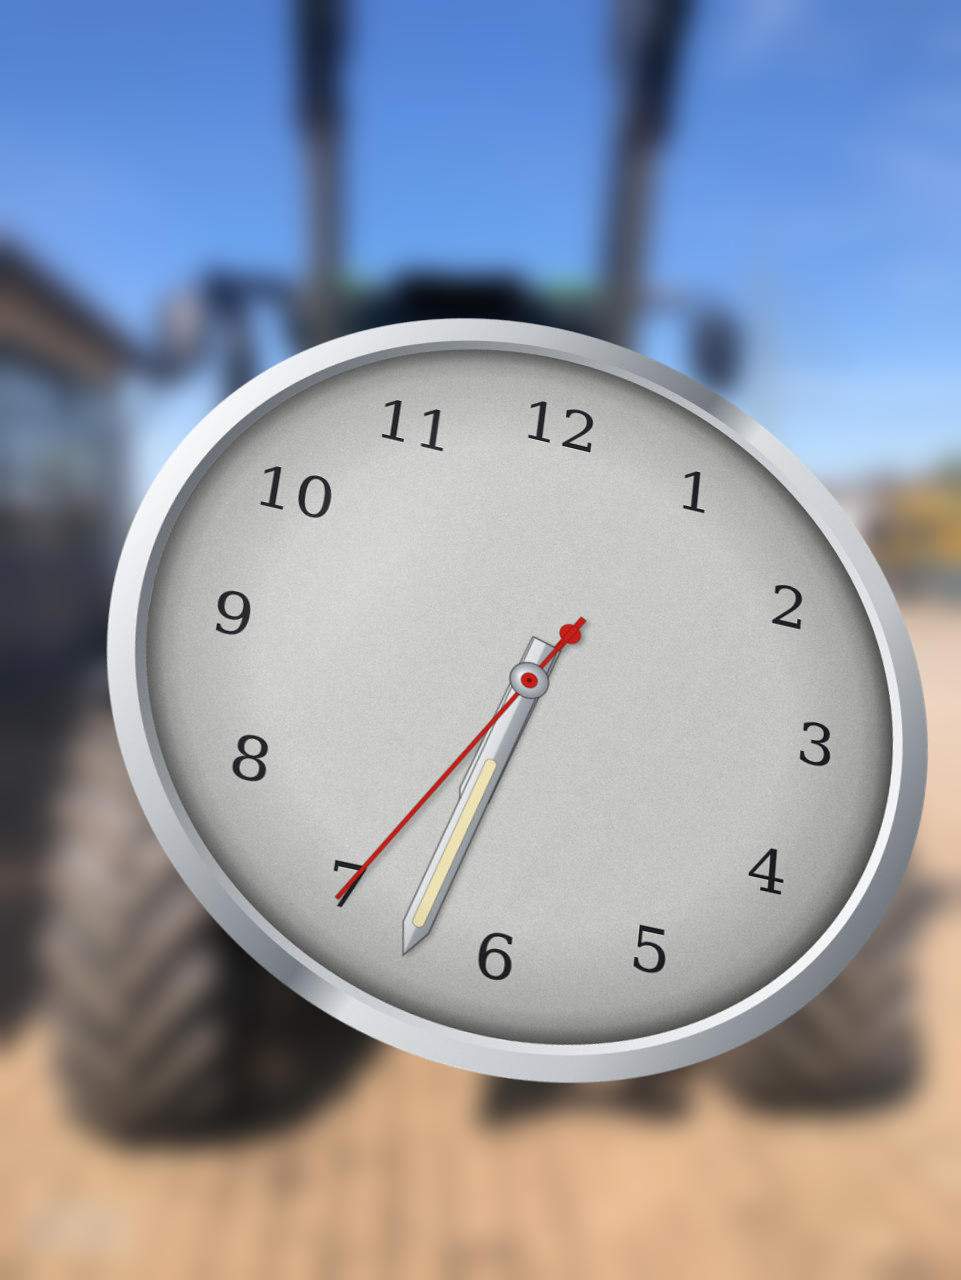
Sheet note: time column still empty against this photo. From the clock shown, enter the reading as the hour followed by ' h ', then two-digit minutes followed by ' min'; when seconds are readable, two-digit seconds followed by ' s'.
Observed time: 6 h 32 min 35 s
